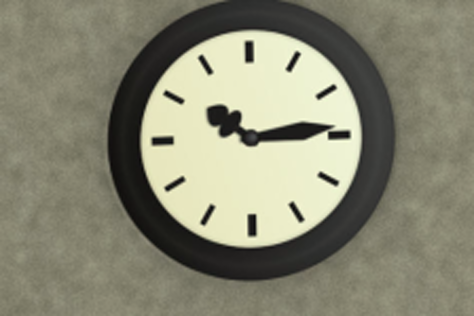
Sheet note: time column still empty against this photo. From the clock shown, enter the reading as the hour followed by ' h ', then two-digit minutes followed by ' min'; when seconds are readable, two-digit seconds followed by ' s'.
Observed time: 10 h 14 min
